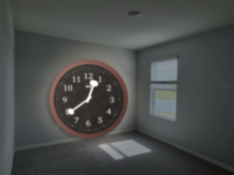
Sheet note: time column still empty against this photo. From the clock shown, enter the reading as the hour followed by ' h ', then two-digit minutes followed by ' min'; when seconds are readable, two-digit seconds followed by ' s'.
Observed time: 12 h 39 min
